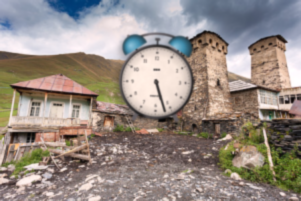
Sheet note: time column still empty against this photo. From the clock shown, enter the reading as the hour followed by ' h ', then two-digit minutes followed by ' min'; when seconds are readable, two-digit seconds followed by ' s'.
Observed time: 5 h 27 min
